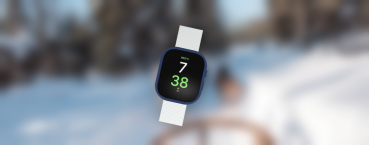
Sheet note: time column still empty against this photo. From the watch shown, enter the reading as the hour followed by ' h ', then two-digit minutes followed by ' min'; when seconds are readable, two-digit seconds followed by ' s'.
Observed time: 7 h 38 min
